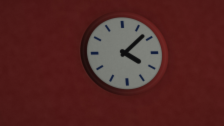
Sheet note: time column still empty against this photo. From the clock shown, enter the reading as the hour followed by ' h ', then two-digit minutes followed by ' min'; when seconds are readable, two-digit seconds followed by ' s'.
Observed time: 4 h 08 min
